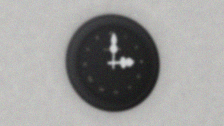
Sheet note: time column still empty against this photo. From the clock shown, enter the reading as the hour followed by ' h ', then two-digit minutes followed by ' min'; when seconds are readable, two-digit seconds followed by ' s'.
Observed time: 3 h 01 min
